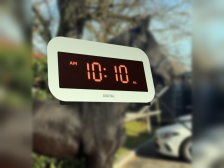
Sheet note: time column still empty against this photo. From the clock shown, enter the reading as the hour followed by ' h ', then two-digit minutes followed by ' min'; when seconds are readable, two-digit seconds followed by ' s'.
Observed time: 10 h 10 min
